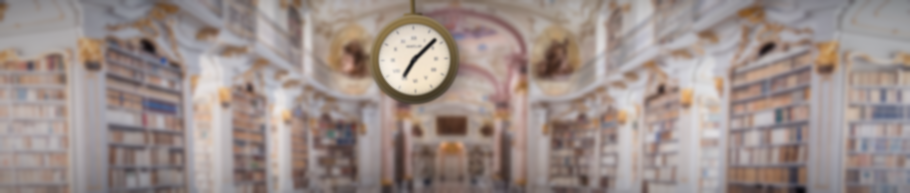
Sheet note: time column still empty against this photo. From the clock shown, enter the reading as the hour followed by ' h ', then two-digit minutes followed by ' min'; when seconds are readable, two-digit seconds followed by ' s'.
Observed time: 7 h 08 min
